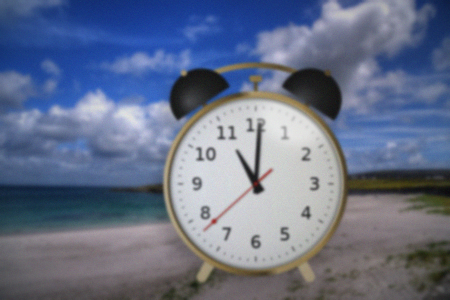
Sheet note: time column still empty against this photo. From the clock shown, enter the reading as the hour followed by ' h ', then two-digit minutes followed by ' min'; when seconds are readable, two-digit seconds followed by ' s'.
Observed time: 11 h 00 min 38 s
